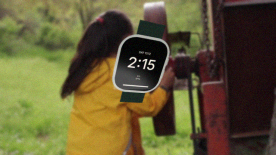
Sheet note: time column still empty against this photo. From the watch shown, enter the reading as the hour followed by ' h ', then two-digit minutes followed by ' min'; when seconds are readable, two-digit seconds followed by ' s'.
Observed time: 2 h 15 min
